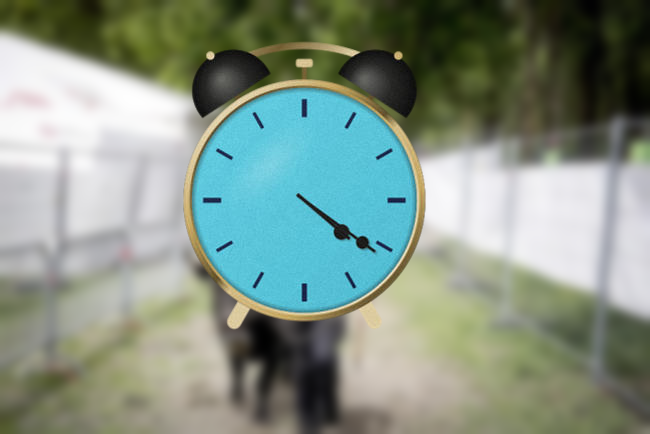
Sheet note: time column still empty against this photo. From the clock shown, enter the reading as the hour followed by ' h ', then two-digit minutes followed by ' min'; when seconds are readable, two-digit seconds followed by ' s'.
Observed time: 4 h 21 min
